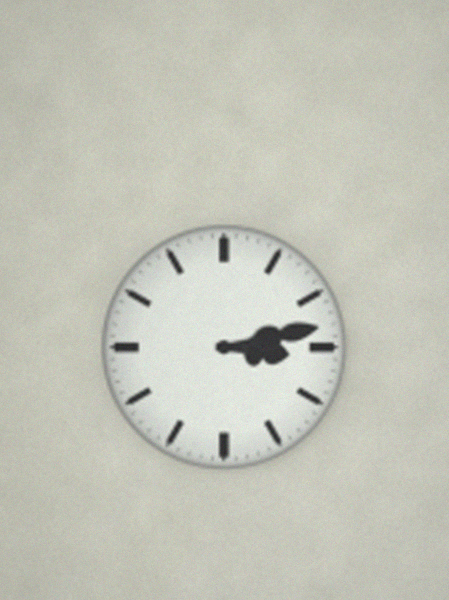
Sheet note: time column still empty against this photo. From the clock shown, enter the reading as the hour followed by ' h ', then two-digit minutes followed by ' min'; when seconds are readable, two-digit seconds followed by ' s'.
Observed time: 3 h 13 min
